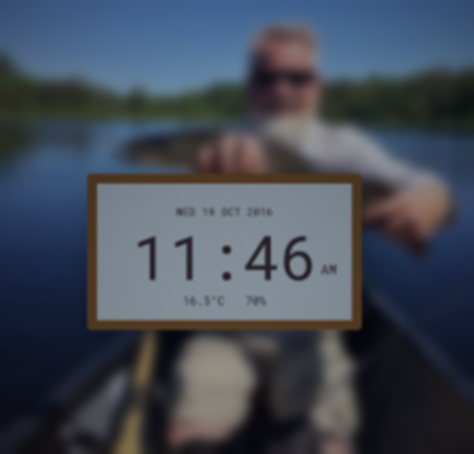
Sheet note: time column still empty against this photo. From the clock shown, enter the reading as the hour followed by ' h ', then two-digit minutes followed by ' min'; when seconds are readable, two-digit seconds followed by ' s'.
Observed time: 11 h 46 min
